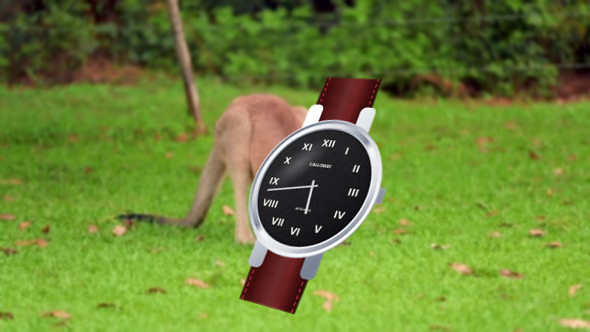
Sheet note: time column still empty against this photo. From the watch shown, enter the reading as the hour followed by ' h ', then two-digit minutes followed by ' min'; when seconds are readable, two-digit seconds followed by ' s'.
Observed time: 5 h 43 min
